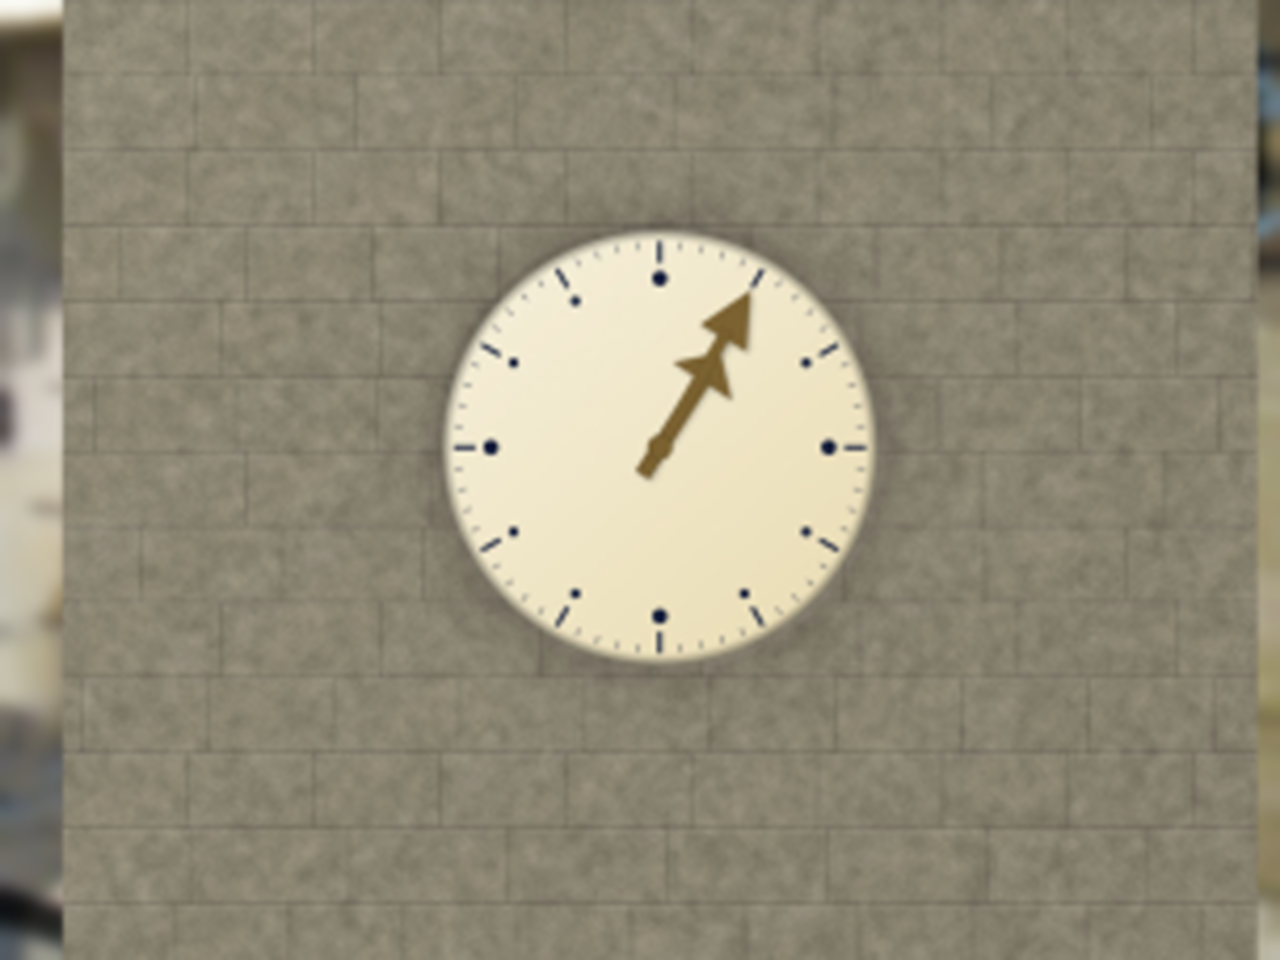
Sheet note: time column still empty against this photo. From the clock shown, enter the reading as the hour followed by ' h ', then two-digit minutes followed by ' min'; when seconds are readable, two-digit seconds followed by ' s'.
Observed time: 1 h 05 min
